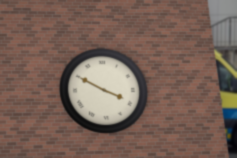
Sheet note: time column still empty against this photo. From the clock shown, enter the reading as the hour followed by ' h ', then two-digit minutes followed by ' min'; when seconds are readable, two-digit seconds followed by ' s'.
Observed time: 3 h 50 min
